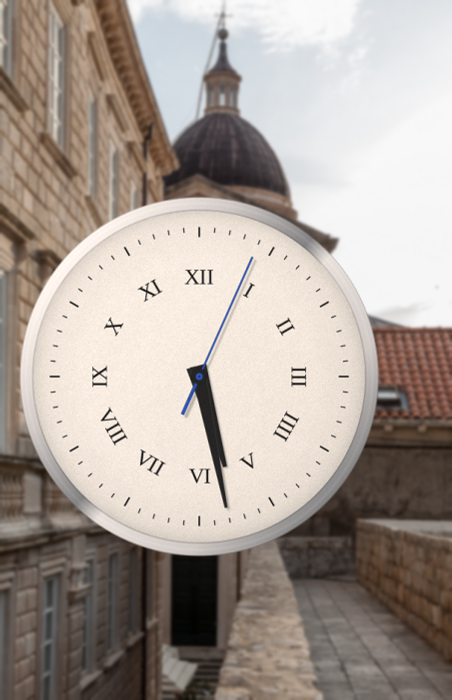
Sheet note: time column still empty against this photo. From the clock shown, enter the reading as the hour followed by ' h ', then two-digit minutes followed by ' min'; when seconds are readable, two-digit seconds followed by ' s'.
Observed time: 5 h 28 min 04 s
